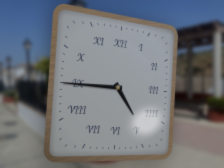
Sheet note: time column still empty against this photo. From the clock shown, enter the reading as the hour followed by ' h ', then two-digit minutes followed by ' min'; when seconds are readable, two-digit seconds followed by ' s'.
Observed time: 4 h 45 min
